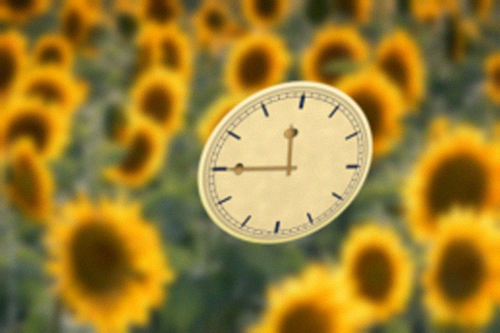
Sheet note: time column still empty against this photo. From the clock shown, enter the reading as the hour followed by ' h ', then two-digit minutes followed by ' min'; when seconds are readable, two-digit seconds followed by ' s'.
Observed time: 11 h 45 min
